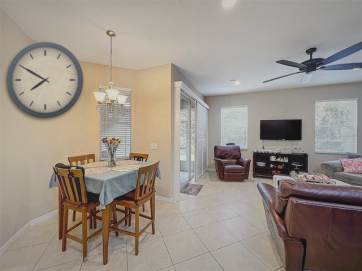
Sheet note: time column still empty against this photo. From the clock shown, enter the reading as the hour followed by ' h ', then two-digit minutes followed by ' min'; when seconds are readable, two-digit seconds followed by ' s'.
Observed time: 7 h 50 min
